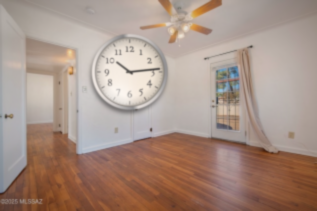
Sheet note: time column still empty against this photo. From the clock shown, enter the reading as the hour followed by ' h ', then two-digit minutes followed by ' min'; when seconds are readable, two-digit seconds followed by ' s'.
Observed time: 10 h 14 min
